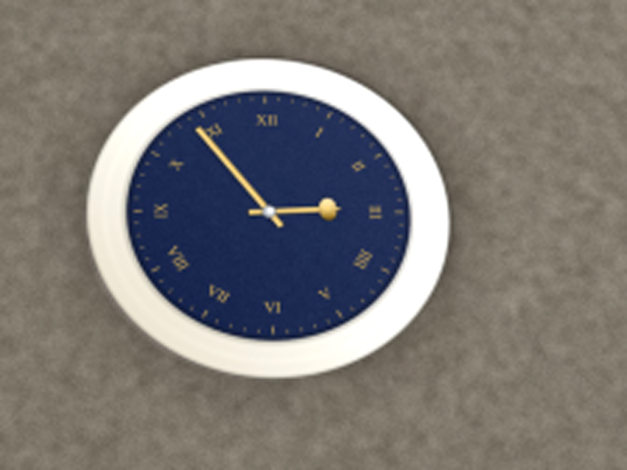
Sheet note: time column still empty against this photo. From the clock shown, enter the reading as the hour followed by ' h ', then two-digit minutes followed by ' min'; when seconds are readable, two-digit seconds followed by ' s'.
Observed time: 2 h 54 min
